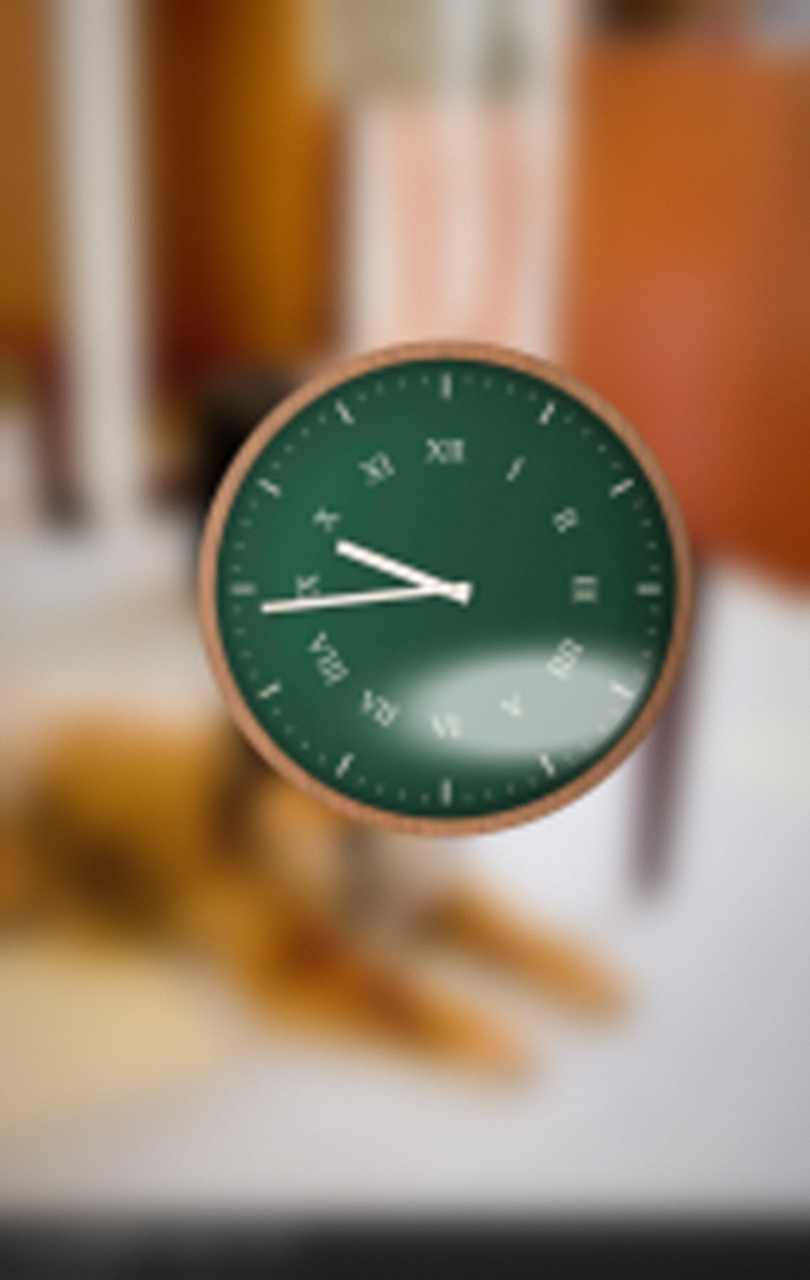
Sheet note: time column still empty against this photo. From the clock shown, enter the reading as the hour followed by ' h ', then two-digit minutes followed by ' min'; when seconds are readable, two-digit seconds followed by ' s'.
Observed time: 9 h 44 min
